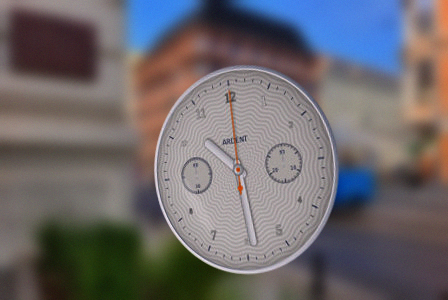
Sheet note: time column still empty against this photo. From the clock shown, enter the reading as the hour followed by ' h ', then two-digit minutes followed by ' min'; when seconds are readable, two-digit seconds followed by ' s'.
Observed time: 10 h 29 min
